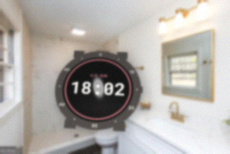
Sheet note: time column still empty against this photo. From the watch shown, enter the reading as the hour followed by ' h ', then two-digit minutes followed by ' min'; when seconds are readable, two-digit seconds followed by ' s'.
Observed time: 18 h 02 min
